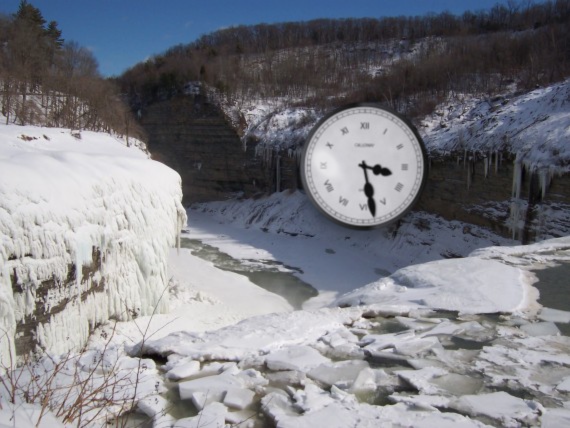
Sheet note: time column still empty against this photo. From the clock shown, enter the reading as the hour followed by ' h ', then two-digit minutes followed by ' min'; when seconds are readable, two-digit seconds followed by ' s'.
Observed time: 3 h 28 min
